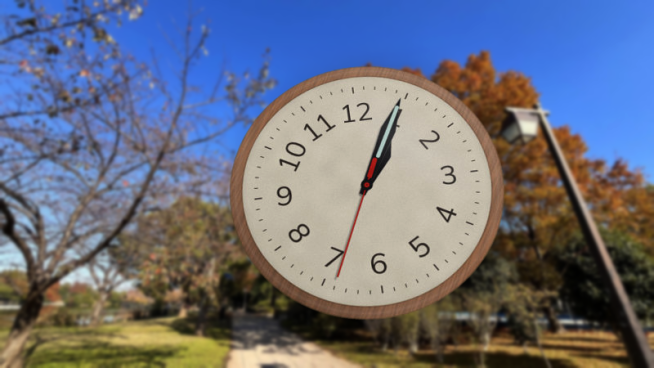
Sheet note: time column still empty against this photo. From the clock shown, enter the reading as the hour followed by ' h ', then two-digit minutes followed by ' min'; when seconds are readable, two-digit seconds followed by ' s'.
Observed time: 1 h 04 min 34 s
